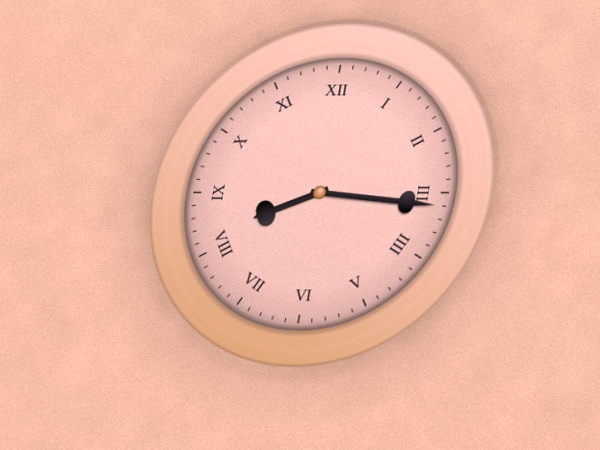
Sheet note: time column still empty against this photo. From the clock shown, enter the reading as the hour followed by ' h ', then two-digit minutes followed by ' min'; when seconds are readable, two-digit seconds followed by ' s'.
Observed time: 8 h 16 min
